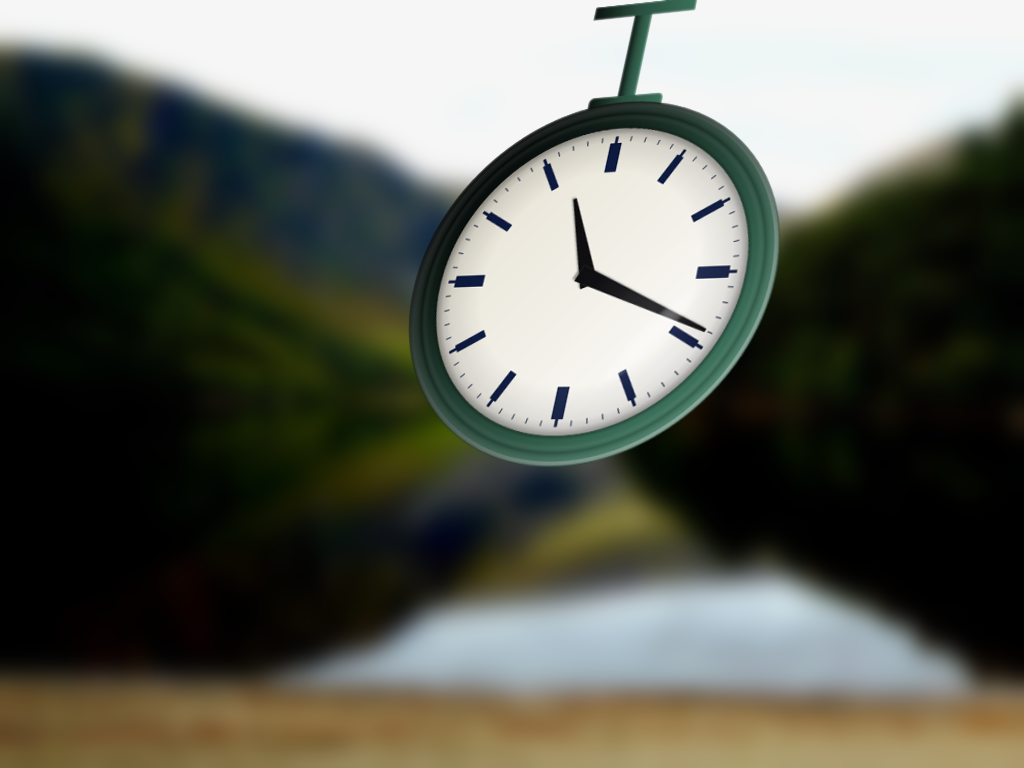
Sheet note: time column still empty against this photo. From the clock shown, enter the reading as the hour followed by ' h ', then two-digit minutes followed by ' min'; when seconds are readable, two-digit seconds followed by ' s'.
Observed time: 11 h 19 min
